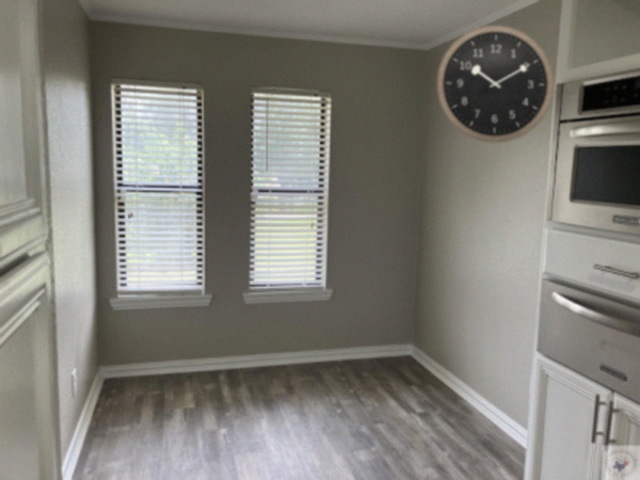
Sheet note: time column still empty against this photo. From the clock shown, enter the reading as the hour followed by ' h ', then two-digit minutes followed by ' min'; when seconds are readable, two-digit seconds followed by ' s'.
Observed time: 10 h 10 min
